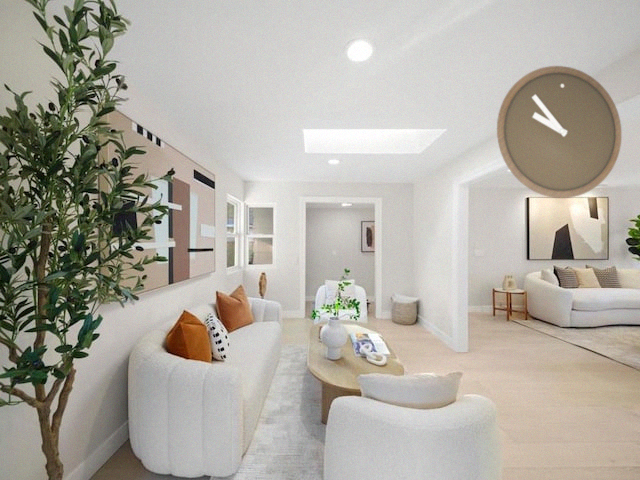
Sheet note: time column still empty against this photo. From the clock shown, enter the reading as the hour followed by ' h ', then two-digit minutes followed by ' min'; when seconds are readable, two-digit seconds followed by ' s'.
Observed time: 9 h 53 min
